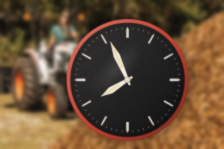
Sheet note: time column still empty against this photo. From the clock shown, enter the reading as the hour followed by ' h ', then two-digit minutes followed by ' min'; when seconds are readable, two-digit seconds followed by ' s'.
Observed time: 7 h 56 min
